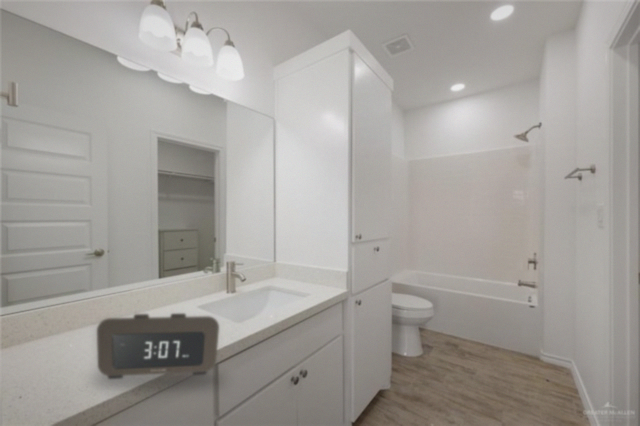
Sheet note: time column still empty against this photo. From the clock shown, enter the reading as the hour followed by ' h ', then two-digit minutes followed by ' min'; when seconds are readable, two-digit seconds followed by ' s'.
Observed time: 3 h 07 min
